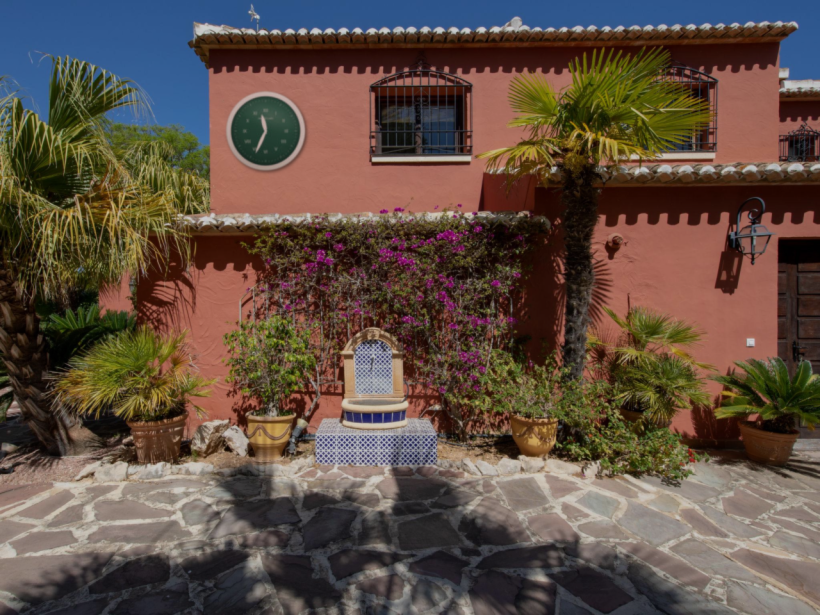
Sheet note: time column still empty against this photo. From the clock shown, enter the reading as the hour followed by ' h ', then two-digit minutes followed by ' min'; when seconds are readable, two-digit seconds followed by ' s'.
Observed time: 11 h 34 min
